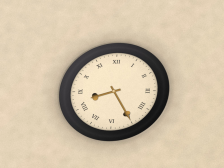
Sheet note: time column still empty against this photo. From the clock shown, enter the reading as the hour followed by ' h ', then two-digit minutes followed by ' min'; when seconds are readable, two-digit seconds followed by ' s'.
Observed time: 8 h 25 min
